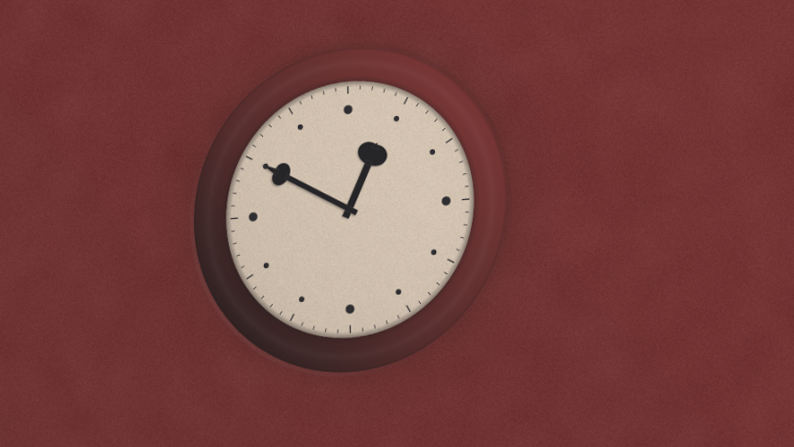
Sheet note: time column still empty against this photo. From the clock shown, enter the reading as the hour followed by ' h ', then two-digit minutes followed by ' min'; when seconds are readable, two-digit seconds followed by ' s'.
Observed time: 12 h 50 min
